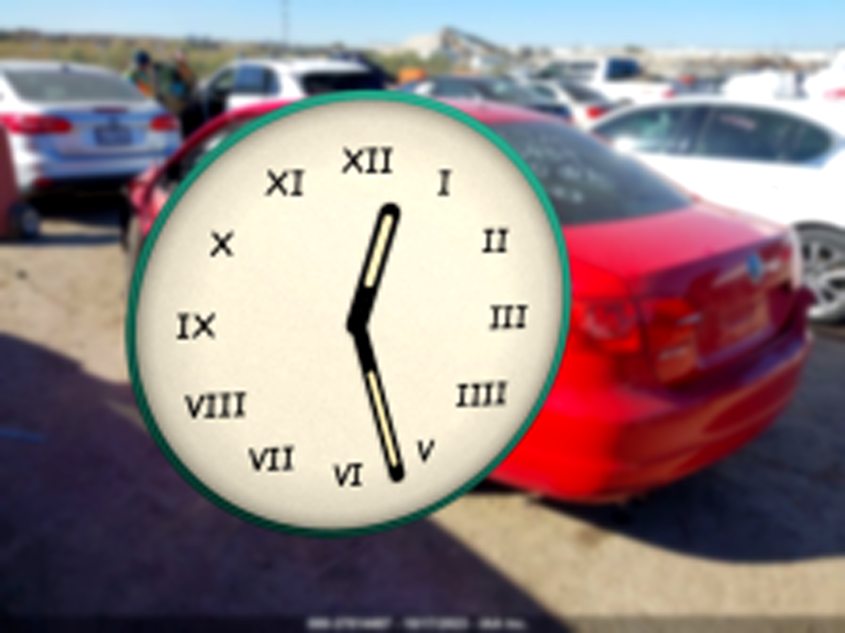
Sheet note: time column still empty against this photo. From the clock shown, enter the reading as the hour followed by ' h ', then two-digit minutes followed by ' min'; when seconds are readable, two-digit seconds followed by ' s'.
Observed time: 12 h 27 min
